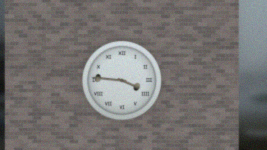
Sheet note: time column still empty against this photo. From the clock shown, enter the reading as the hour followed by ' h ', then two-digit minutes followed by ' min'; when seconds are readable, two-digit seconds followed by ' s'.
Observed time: 3 h 46 min
